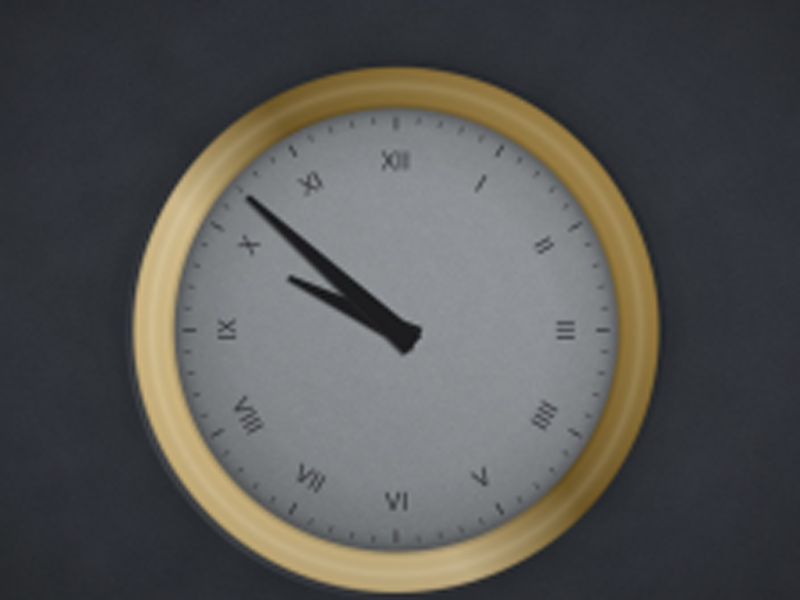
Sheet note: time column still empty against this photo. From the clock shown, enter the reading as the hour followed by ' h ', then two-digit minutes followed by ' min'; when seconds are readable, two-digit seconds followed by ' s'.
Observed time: 9 h 52 min
